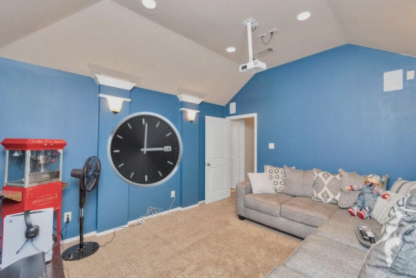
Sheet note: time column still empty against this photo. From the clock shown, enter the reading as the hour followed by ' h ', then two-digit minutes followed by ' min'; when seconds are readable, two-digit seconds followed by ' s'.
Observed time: 3 h 01 min
